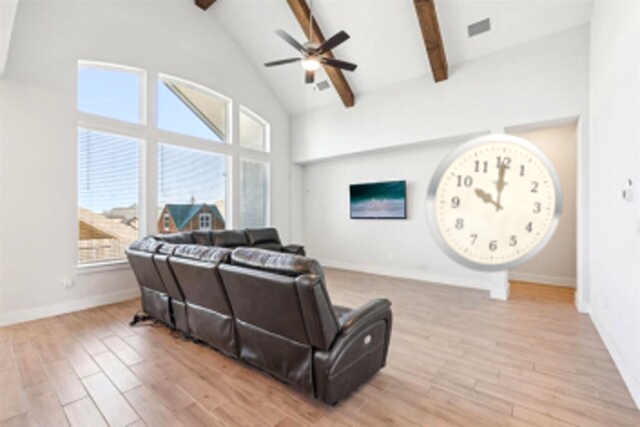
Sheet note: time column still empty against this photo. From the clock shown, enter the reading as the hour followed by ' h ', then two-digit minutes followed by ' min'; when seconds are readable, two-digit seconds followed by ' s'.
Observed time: 10 h 00 min
